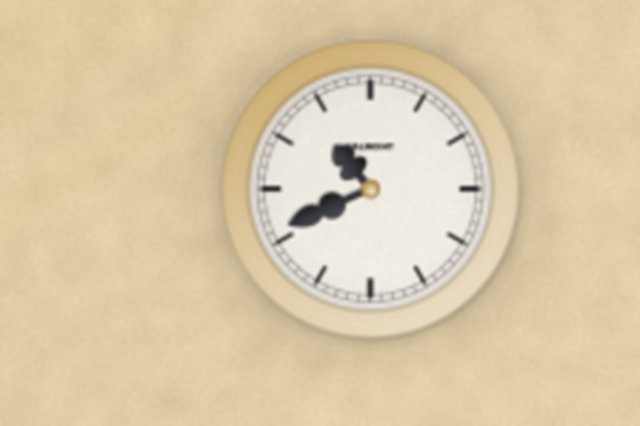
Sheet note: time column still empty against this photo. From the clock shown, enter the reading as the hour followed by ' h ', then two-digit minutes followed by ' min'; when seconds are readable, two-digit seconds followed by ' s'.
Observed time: 10 h 41 min
